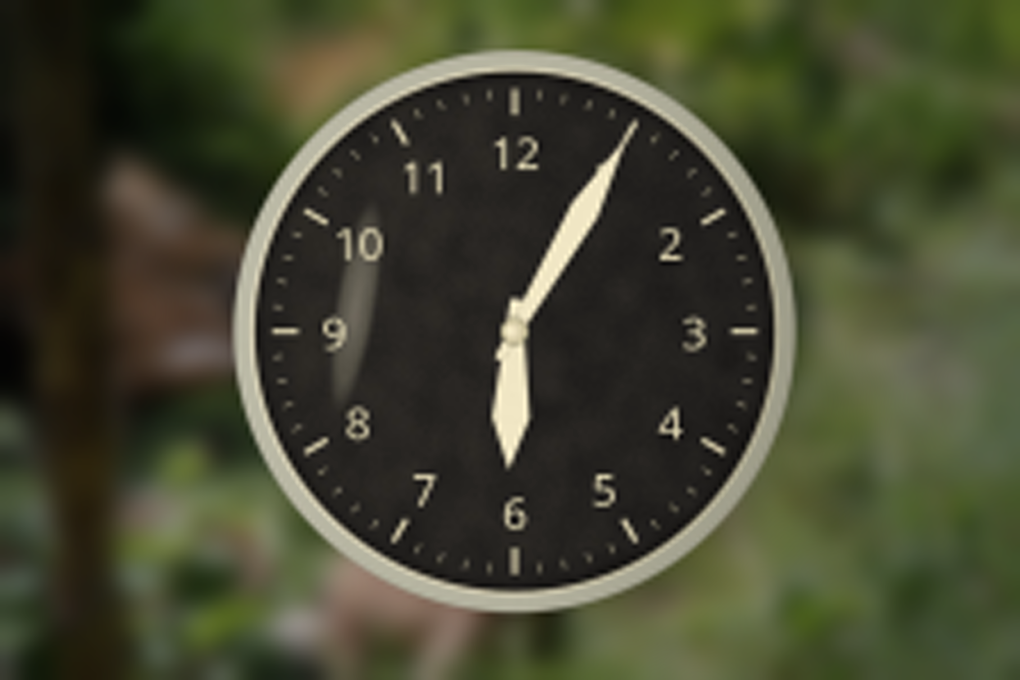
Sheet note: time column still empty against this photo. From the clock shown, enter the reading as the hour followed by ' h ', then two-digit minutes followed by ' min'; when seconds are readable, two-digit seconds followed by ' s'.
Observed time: 6 h 05 min
